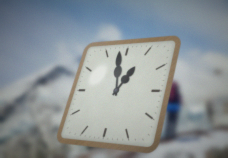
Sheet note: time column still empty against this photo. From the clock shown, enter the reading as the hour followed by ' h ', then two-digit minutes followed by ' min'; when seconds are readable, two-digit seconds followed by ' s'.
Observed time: 12 h 58 min
